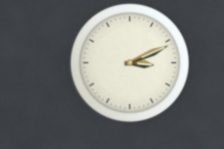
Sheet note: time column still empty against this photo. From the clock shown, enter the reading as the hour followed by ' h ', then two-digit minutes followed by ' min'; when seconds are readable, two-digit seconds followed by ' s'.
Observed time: 3 h 11 min
